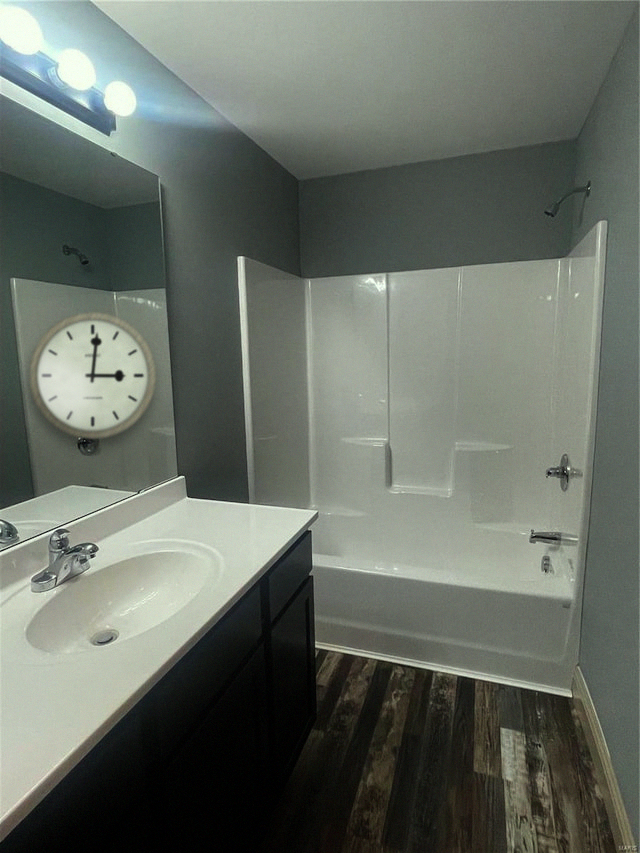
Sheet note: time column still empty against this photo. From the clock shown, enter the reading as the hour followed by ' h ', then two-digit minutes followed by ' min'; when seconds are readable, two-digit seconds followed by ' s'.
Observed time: 3 h 01 min
